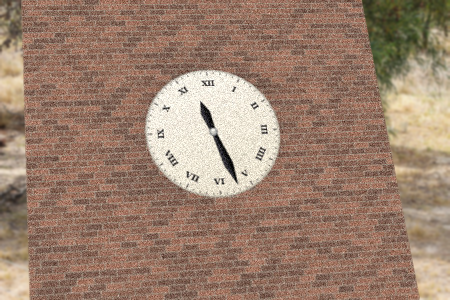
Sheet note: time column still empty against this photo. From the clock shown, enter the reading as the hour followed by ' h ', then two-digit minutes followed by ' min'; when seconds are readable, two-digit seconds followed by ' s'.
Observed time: 11 h 27 min
